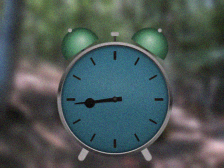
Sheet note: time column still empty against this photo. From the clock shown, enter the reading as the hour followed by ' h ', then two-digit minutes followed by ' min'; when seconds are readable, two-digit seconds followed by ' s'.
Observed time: 8 h 44 min
